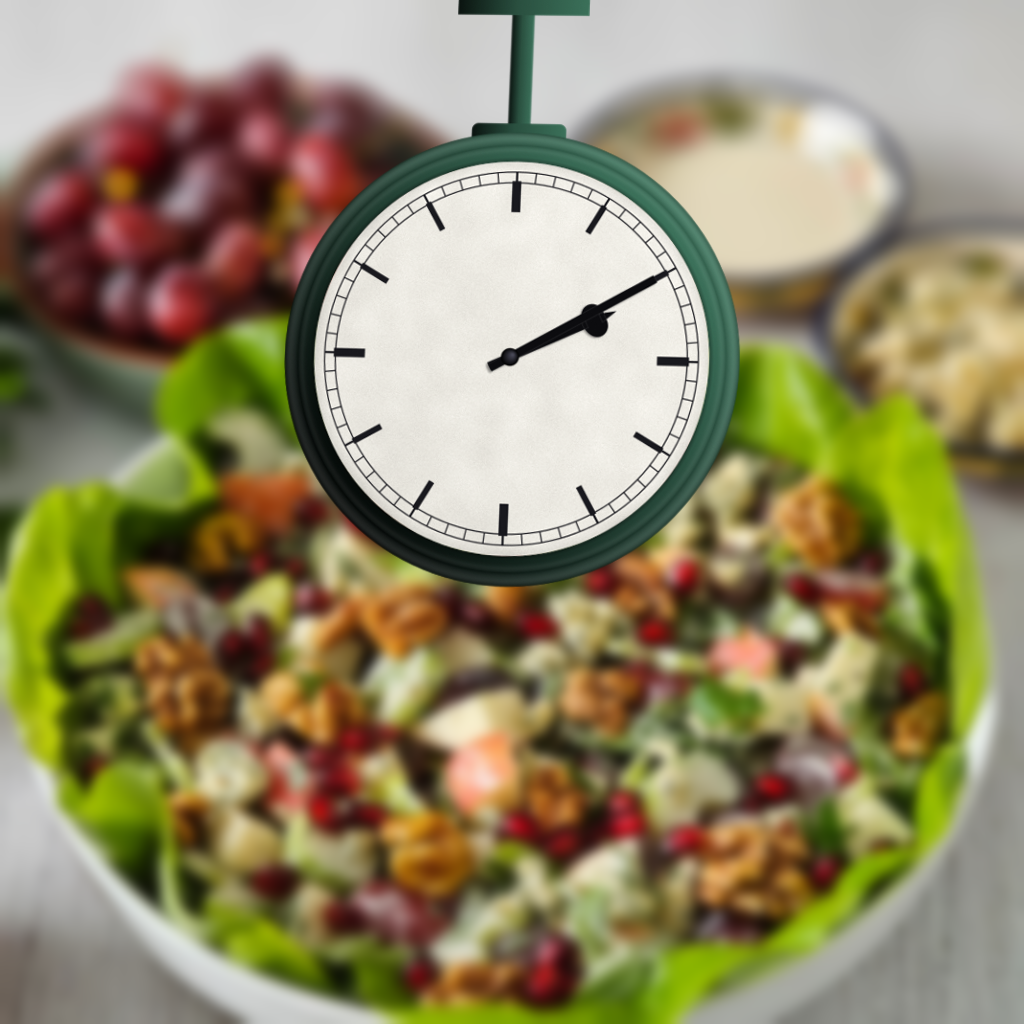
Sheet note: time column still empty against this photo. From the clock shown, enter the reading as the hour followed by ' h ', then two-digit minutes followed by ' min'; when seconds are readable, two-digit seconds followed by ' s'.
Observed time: 2 h 10 min
